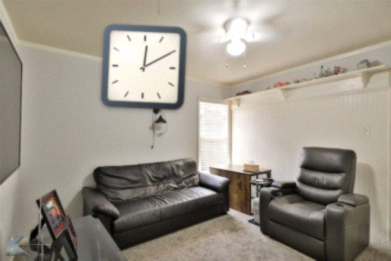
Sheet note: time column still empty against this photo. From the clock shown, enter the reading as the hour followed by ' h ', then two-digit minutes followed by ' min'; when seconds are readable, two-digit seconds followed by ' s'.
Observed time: 12 h 10 min
